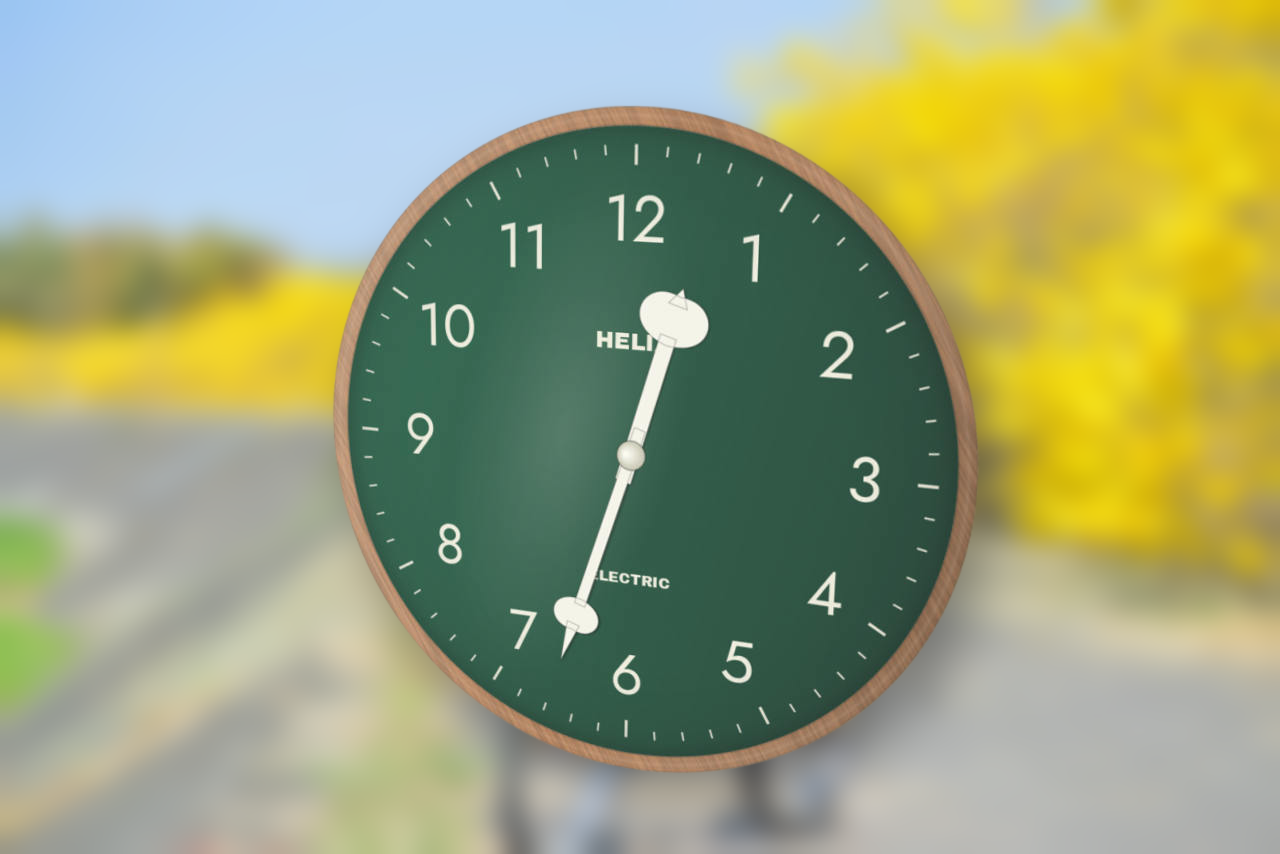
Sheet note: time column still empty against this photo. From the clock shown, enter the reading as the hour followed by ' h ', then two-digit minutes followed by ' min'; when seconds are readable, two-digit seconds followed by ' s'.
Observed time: 12 h 33 min
